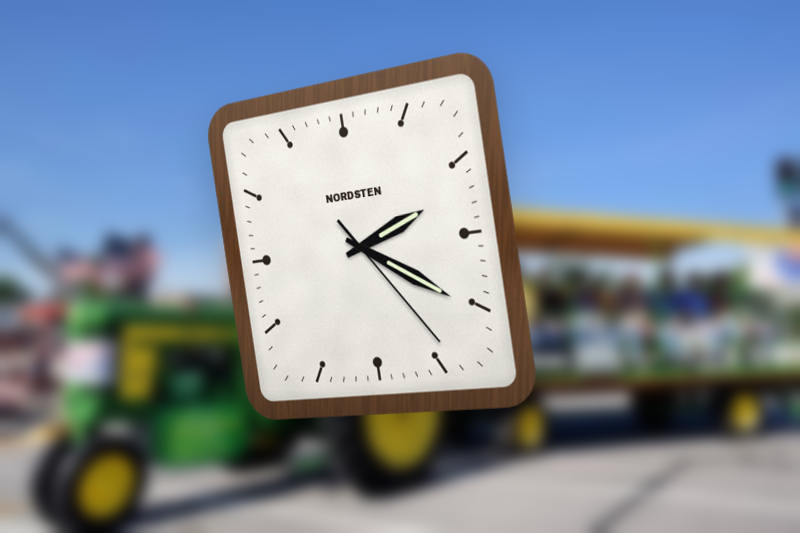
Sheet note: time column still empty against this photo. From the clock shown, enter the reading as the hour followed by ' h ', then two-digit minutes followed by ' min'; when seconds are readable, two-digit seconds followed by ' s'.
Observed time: 2 h 20 min 24 s
